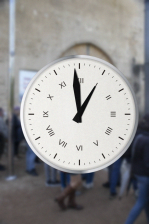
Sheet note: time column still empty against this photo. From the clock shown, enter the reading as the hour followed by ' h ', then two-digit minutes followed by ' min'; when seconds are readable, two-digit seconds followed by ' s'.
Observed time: 12 h 59 min
